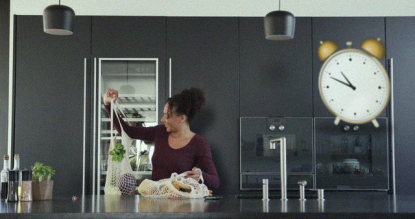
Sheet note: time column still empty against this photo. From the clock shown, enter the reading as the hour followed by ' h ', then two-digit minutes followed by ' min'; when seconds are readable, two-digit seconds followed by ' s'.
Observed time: 10 h 49 min
